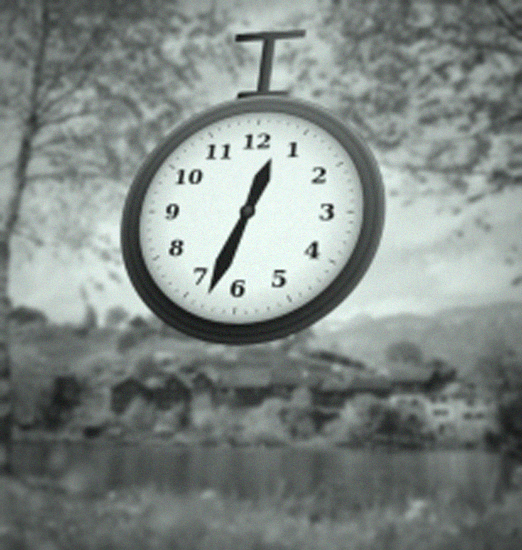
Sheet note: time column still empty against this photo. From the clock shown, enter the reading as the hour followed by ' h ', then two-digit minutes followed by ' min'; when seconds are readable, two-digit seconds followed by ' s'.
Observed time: 12 h 33 min
